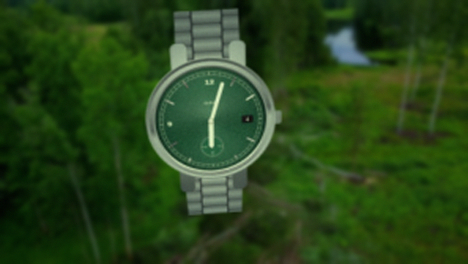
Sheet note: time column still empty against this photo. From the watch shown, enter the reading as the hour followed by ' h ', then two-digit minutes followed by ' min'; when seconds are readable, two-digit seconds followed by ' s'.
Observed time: 6 h 03 min
